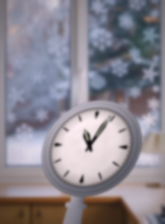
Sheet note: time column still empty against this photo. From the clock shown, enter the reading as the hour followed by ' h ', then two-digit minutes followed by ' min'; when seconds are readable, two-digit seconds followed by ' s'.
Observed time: 11 h 04 min
